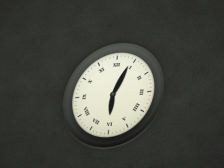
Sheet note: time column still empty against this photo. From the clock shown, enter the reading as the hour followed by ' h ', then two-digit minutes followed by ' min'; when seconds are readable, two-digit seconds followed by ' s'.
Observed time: 6 h 04 min
